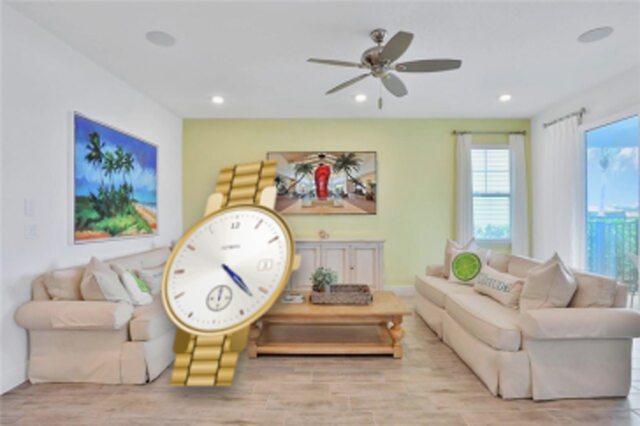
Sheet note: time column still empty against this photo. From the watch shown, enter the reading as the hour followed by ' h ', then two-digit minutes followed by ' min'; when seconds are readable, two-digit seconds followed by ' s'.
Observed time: 4 h 22 min
